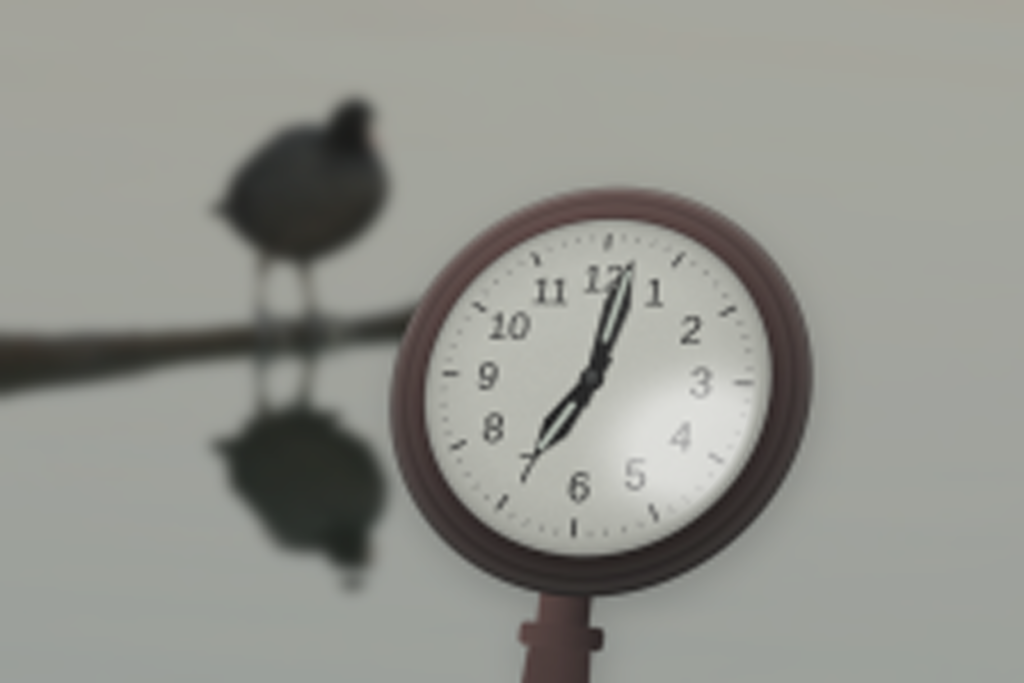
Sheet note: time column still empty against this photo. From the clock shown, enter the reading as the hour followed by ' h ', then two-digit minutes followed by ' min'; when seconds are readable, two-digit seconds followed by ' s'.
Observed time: 7 h 02 min
